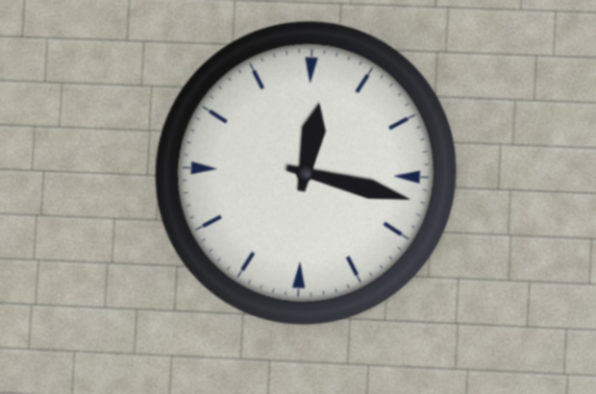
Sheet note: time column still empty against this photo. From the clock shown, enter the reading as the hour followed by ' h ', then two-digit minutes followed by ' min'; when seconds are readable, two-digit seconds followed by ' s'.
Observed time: 12 h 17 min
